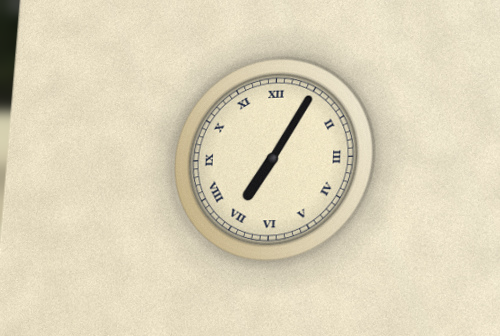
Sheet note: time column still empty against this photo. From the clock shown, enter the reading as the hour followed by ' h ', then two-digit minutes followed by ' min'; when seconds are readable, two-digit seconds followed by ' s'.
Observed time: 7 h 05 min
